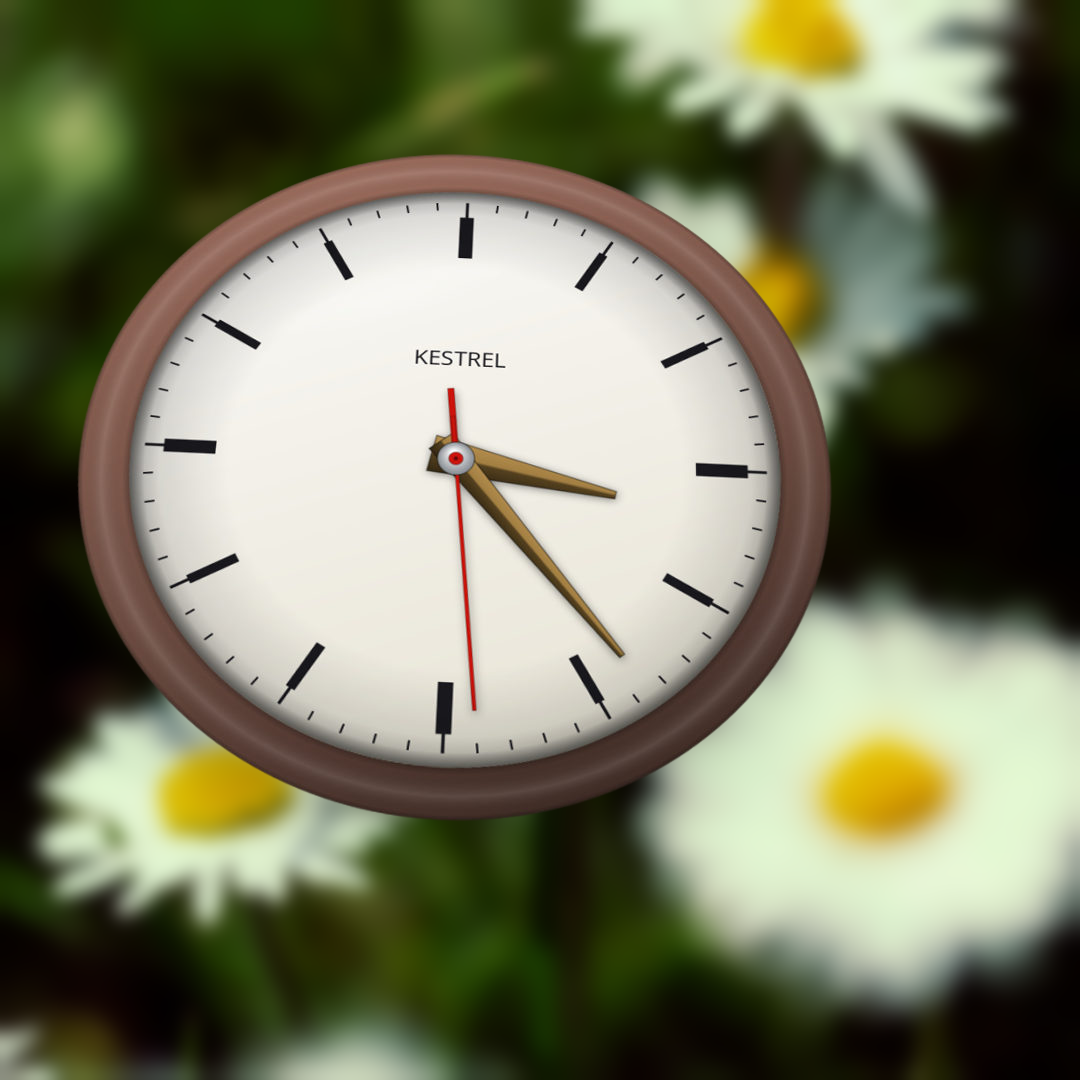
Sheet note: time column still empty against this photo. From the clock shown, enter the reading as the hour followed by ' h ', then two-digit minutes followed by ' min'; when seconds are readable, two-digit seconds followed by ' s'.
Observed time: 3 h 23 min 29 s
